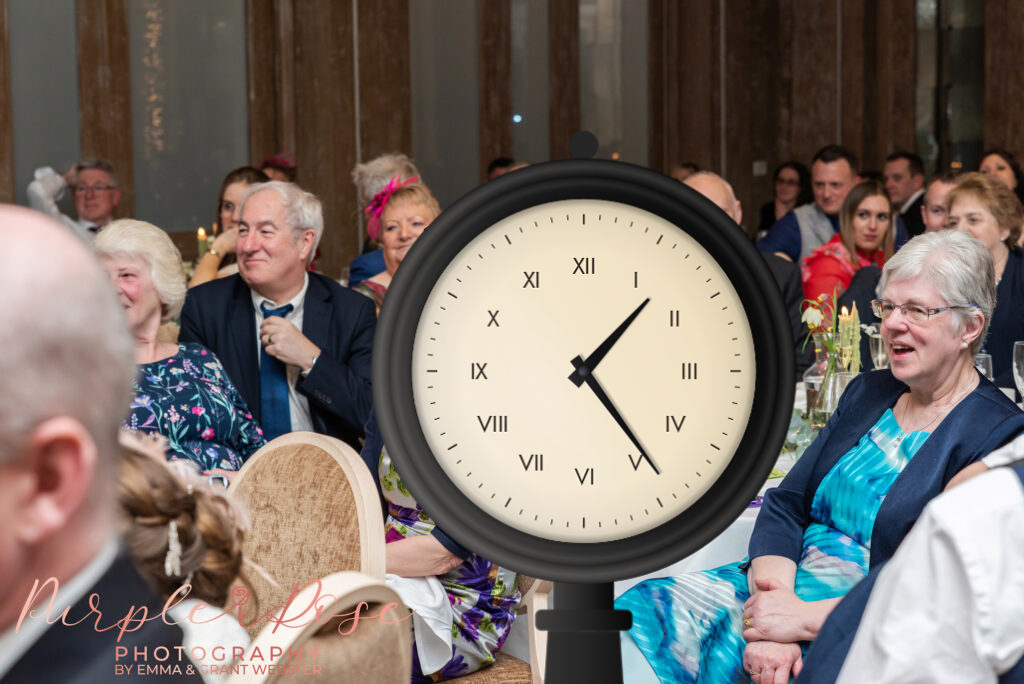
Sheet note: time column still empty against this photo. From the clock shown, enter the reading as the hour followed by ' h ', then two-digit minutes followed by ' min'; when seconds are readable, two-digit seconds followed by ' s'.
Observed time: 1 h 24 min
